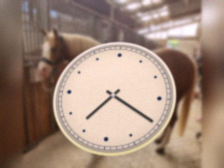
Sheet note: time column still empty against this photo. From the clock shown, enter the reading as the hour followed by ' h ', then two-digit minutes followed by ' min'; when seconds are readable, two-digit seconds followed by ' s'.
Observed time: 7 h 20 min
